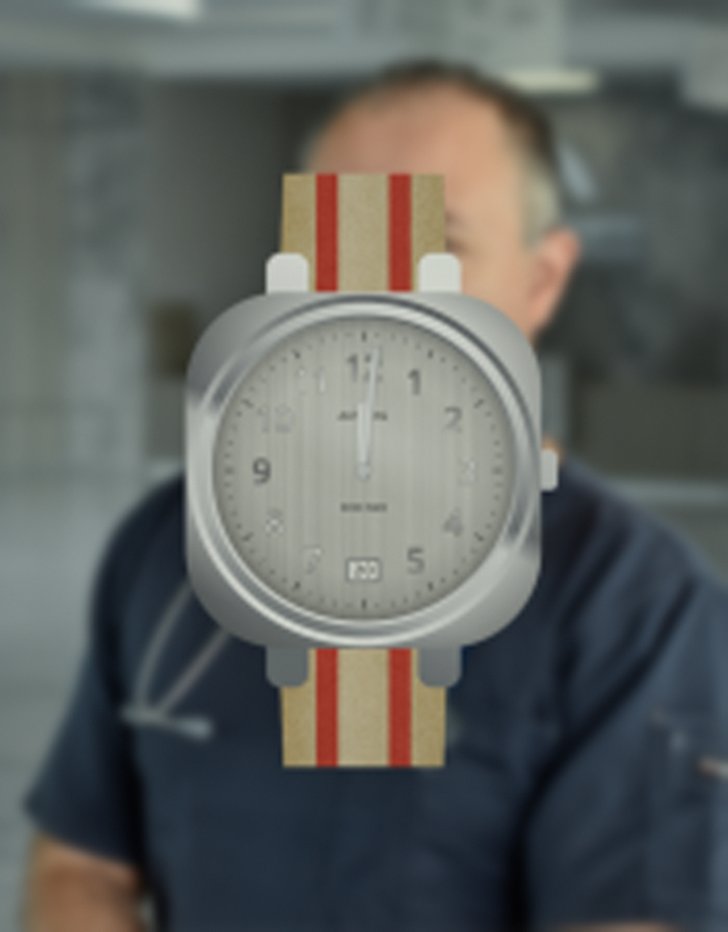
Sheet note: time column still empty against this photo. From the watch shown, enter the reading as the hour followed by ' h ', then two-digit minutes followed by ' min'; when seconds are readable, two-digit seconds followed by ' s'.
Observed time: 12 h 01 min
